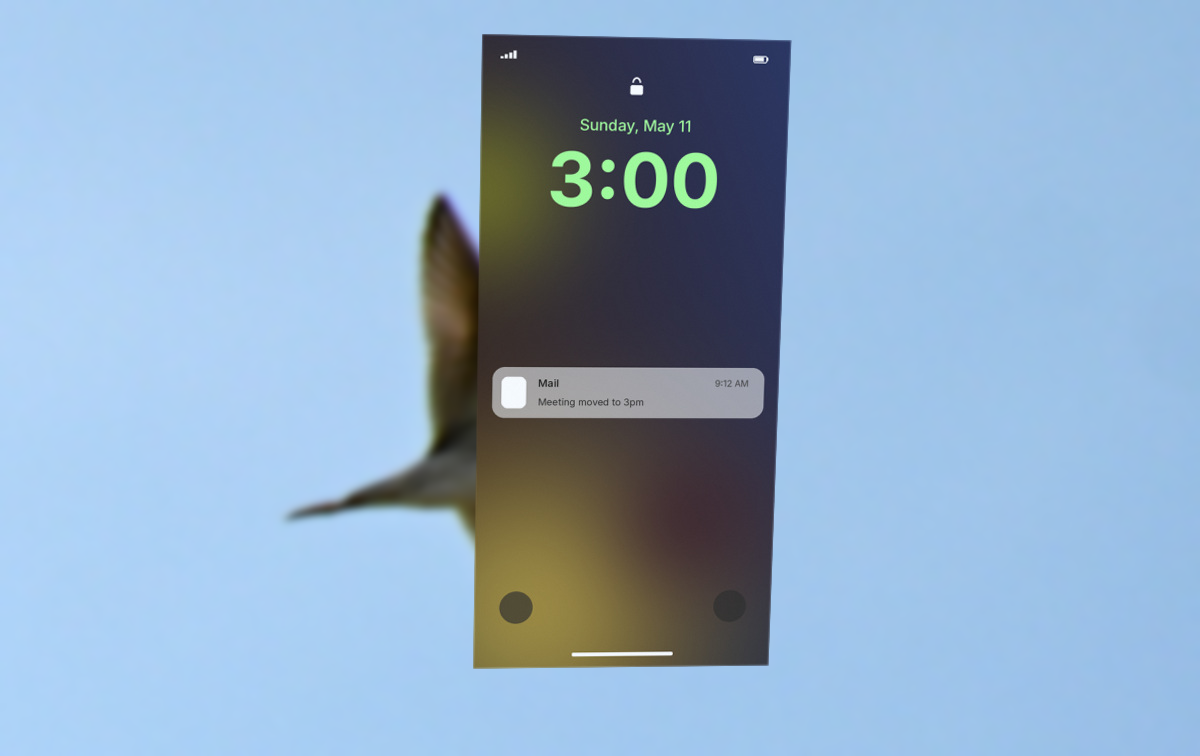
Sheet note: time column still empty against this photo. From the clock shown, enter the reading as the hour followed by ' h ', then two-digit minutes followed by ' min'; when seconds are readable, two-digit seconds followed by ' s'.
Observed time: 3 h 00 min
